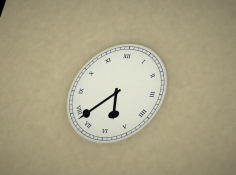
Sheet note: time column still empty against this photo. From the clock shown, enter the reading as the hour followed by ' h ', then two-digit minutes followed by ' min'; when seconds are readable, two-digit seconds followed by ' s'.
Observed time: 5 h 38 min
